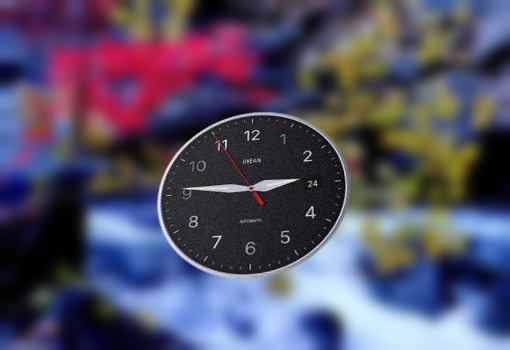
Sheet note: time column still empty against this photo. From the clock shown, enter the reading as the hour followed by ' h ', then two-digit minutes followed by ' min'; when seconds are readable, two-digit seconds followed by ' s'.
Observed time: 2 h 45 min 55 s
